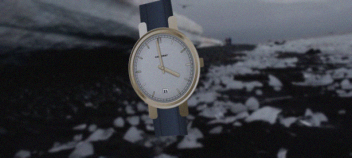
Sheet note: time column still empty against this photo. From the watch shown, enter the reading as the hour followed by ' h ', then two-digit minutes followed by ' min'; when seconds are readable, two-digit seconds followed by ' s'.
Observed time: 3 h 59 min
